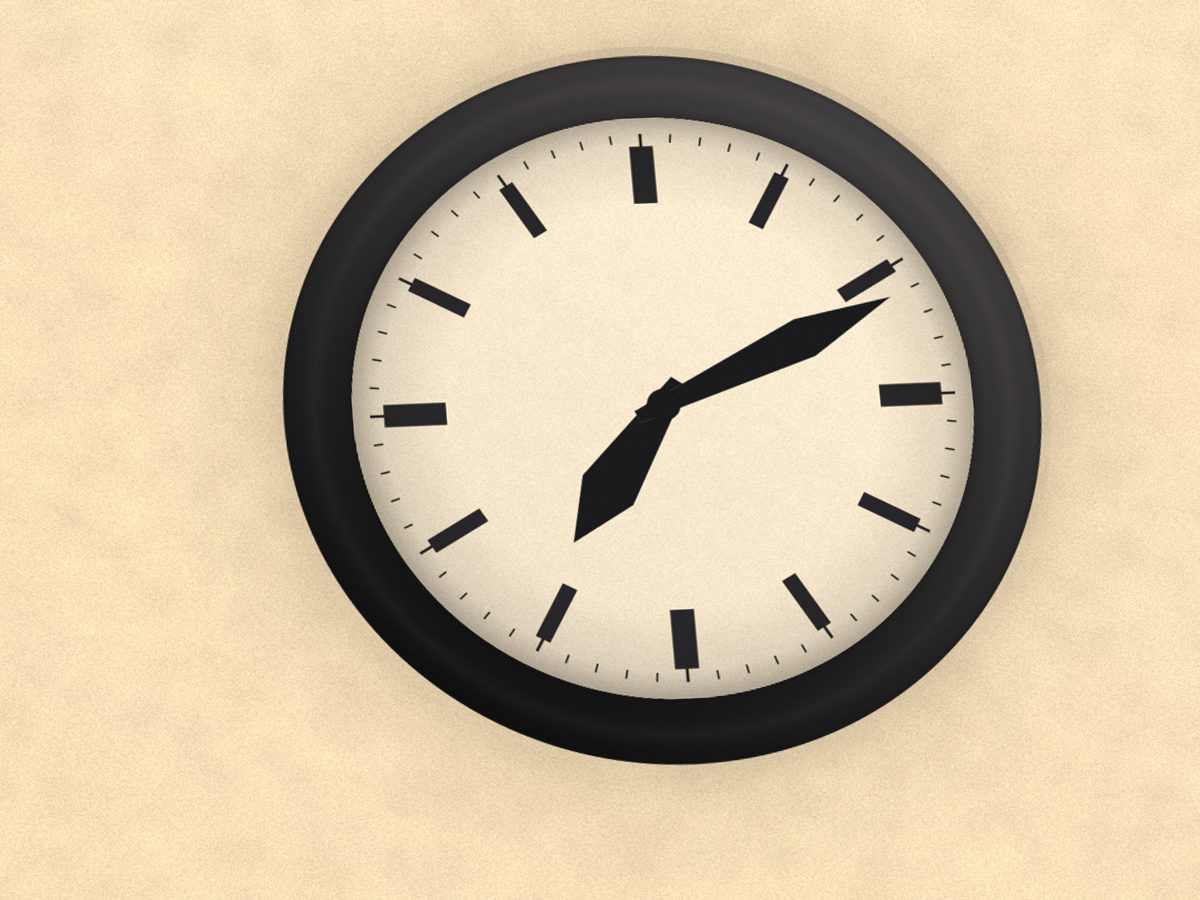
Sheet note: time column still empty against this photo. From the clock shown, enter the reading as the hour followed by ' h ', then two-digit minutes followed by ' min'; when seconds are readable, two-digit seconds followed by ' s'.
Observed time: 7 h 11 min
